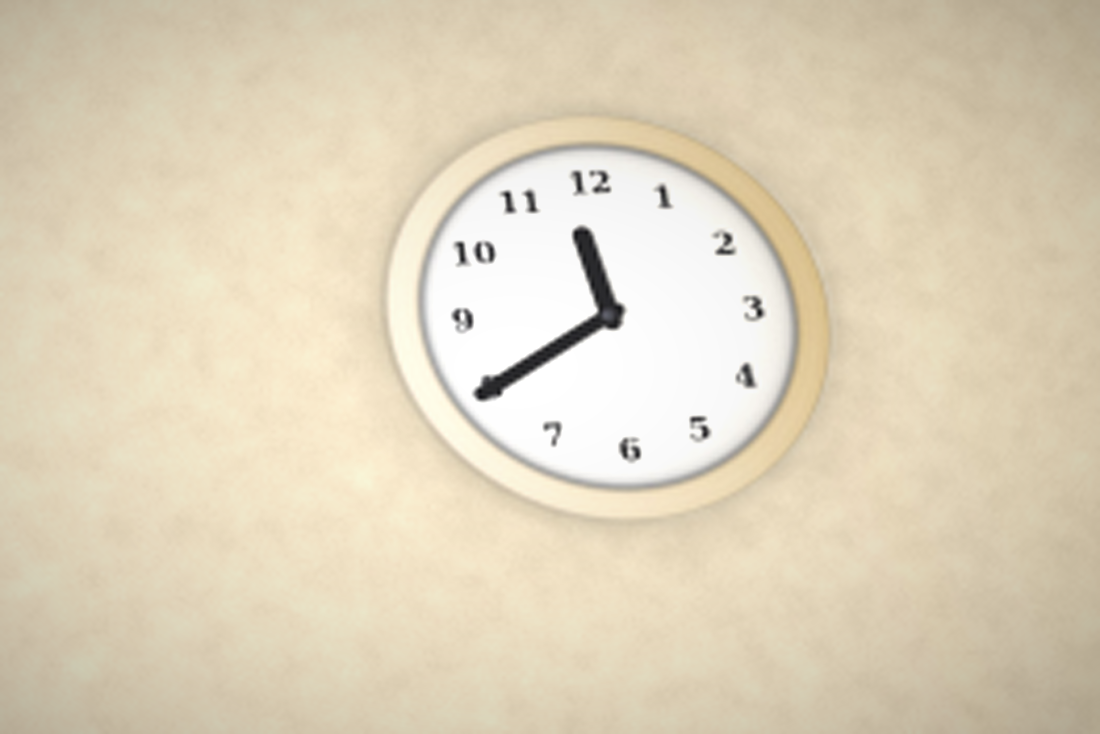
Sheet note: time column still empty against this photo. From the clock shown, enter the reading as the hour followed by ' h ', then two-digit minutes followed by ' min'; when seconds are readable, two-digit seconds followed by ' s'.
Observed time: 11 h 40 min
